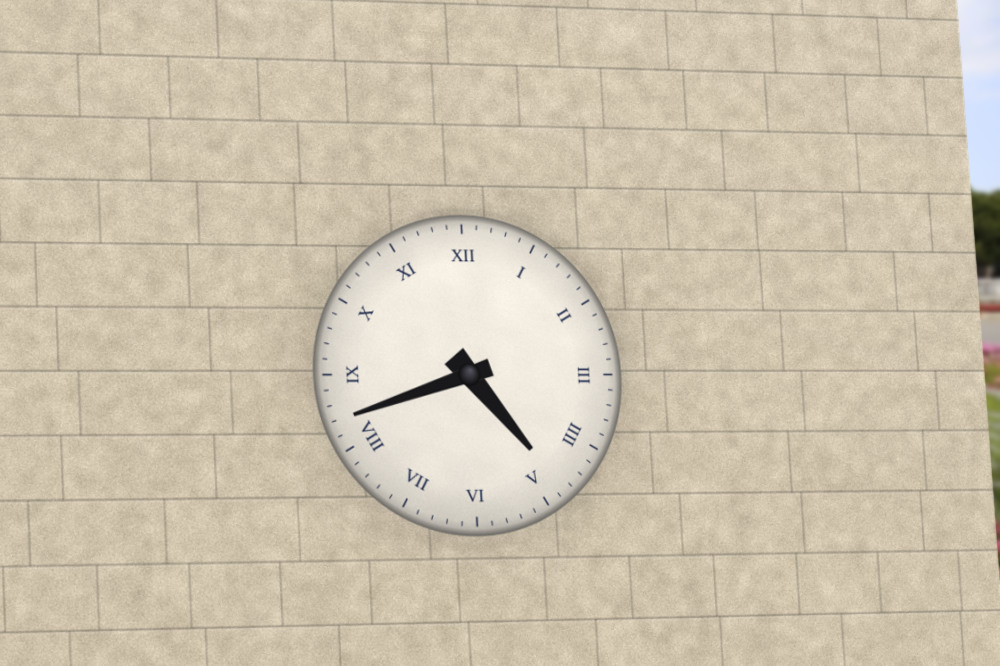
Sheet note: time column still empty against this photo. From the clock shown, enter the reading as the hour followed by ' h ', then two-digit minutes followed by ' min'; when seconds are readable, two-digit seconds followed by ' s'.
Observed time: 4 h 42 min
